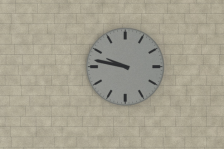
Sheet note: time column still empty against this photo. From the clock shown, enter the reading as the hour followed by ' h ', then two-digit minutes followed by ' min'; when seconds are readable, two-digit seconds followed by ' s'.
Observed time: 9 h 47 min
